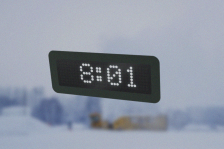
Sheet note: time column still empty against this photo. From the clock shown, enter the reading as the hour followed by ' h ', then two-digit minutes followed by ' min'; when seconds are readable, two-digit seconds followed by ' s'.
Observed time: 8 h 01 min
